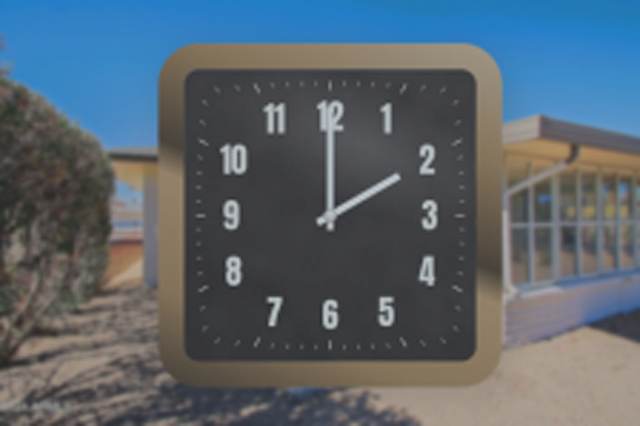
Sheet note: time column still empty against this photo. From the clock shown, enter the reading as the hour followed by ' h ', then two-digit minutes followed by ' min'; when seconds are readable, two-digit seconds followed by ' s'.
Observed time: 2 h 00 min
